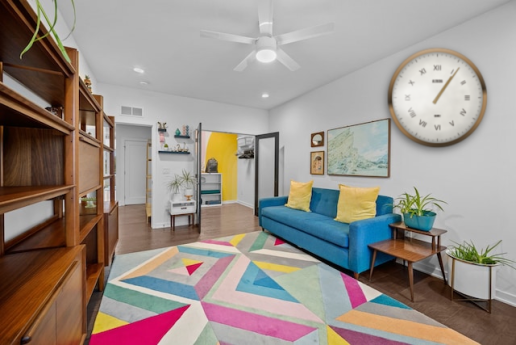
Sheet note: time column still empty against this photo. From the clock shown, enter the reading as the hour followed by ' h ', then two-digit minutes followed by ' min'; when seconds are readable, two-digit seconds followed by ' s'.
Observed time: 1 h 06 min
